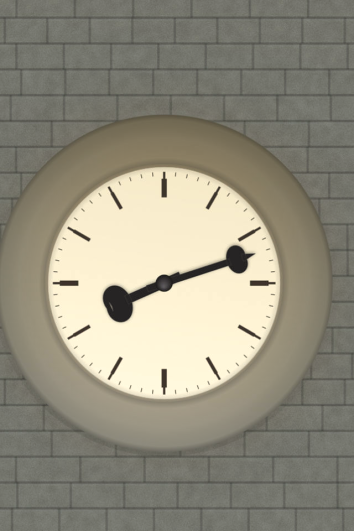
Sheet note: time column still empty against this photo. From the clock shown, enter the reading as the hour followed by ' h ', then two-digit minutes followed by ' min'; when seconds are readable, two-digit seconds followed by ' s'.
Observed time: 8 h 12 min
